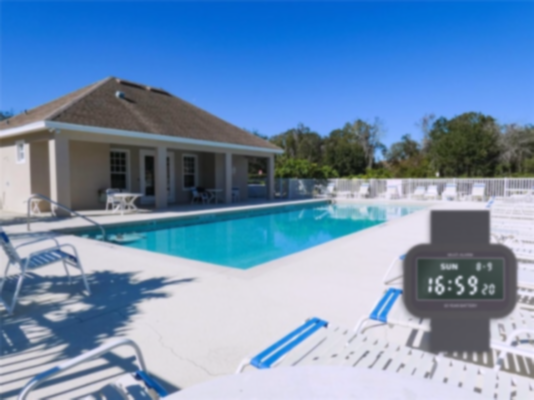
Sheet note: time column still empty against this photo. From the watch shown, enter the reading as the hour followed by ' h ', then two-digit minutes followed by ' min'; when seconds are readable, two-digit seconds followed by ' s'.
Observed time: 16 h 59 min
